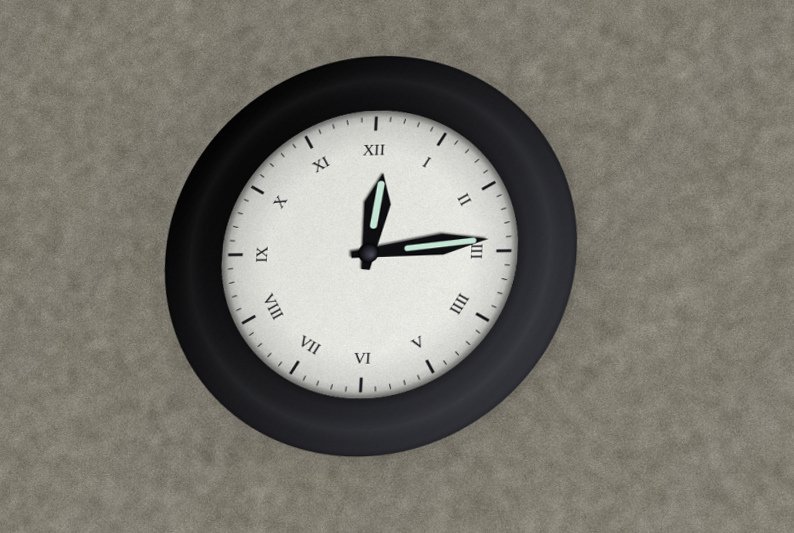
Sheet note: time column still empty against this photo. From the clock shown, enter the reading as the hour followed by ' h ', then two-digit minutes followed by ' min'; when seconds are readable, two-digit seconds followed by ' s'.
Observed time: 12 h 14 min
